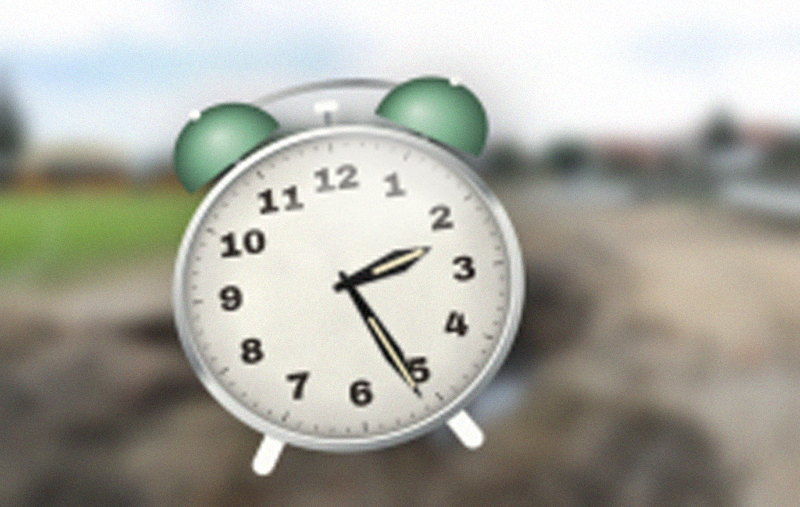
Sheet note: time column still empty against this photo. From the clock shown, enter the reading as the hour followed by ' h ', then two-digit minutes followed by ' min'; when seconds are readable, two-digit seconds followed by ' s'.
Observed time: 2 h 26 min
